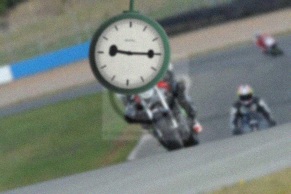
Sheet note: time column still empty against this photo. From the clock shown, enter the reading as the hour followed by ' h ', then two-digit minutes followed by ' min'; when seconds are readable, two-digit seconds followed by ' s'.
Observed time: 9 h 15 min
